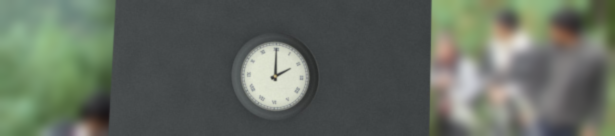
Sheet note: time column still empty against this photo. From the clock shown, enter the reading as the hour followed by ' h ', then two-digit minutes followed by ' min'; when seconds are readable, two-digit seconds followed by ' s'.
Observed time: 2 h 00 min
